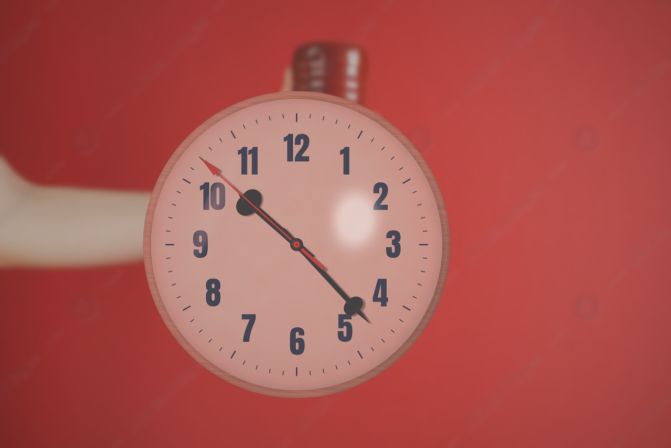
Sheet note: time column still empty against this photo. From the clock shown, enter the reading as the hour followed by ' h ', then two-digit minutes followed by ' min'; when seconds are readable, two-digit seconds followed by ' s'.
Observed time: 10 h 22 min 52 s
